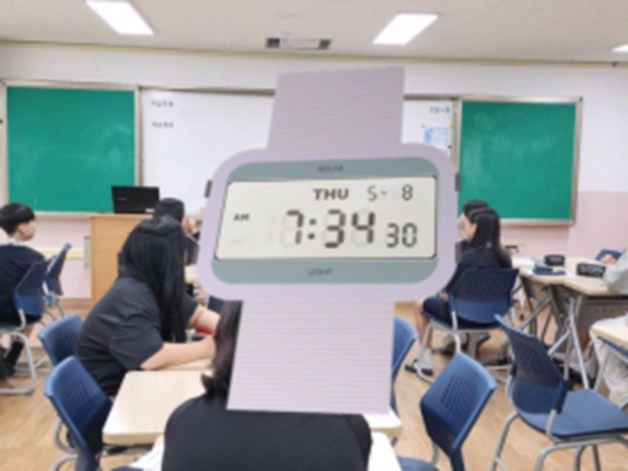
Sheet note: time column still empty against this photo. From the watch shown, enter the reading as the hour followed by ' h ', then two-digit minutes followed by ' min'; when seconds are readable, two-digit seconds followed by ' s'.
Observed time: 7 h 34 min 30 s
